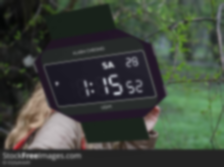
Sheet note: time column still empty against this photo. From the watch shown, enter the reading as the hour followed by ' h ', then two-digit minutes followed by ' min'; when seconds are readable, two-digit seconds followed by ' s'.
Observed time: 1 h 15 min 52 s
